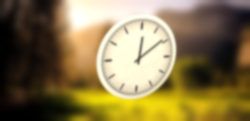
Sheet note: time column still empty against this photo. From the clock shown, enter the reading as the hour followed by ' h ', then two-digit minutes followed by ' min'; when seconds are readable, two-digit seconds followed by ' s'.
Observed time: 12 h 09 min
